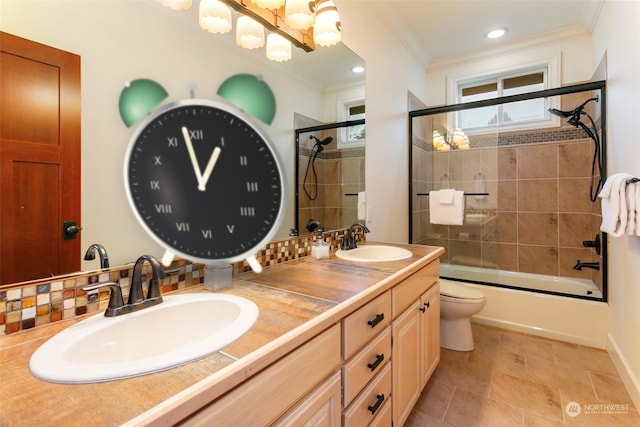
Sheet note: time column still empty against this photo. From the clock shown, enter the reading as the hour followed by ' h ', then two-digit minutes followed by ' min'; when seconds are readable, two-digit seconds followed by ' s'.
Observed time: 12 h 58 min
